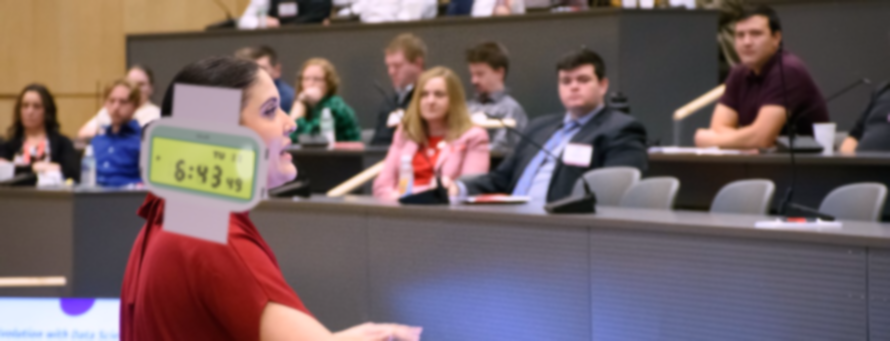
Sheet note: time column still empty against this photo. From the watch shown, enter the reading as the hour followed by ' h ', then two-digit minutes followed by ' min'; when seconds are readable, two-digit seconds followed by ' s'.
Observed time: 6 h 43 min
